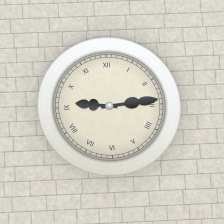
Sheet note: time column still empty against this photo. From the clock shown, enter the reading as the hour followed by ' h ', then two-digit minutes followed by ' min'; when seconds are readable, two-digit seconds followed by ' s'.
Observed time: 9 h 14 min
